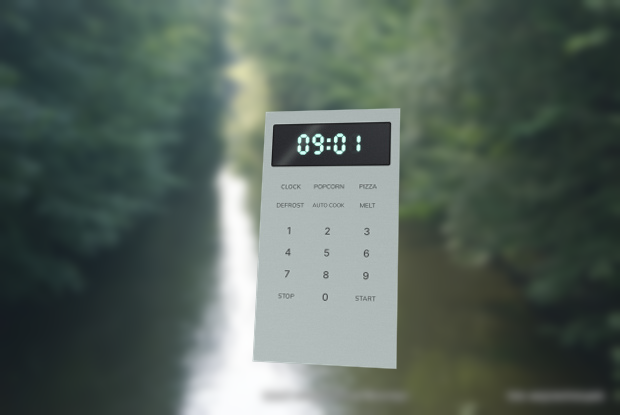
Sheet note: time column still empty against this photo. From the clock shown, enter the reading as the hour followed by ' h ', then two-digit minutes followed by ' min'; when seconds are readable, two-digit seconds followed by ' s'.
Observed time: 9 h 01 min
